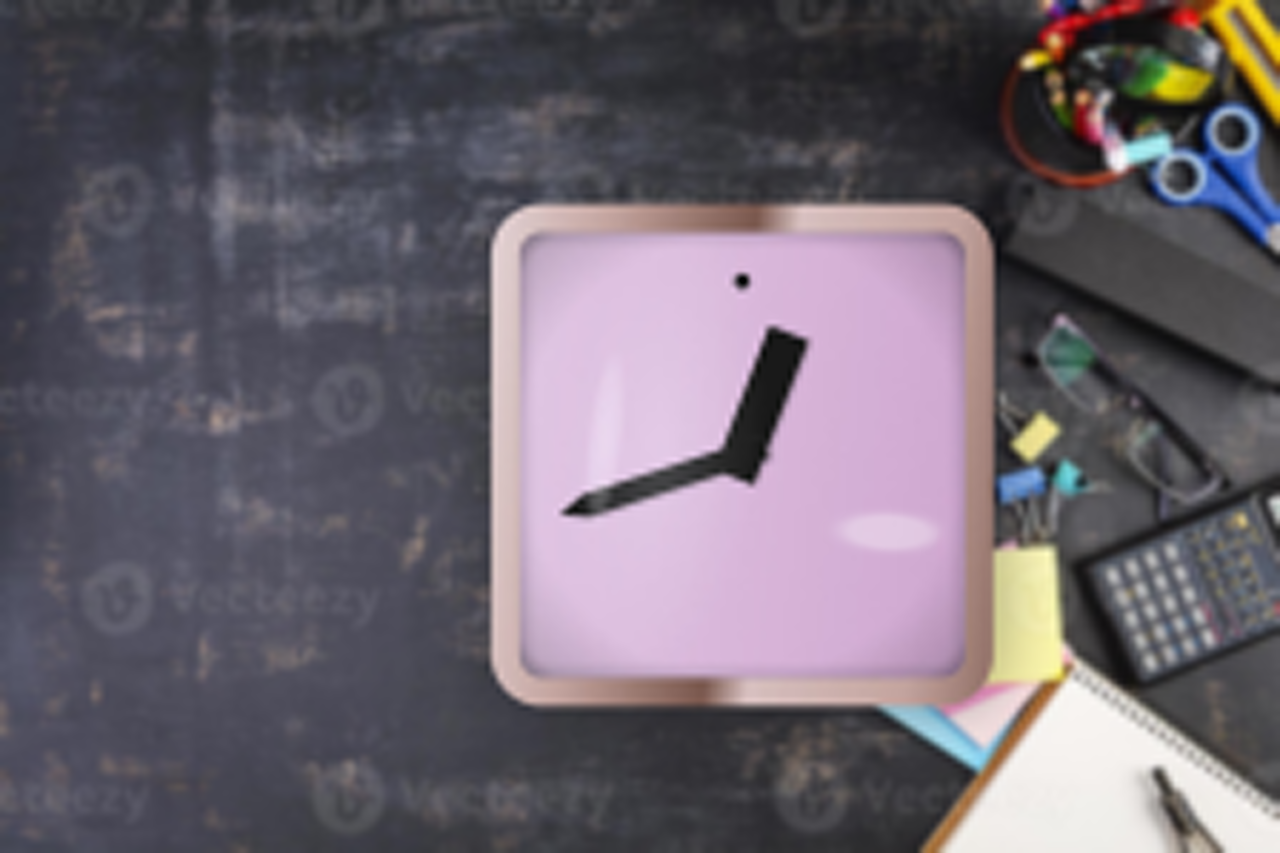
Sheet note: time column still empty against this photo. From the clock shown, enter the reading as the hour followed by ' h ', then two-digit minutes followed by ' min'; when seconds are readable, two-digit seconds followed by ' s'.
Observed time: 12 h 42 min
